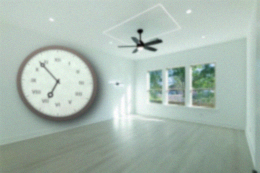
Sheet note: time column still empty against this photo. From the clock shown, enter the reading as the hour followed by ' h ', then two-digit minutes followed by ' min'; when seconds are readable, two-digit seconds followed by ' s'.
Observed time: 6 h 53 min
